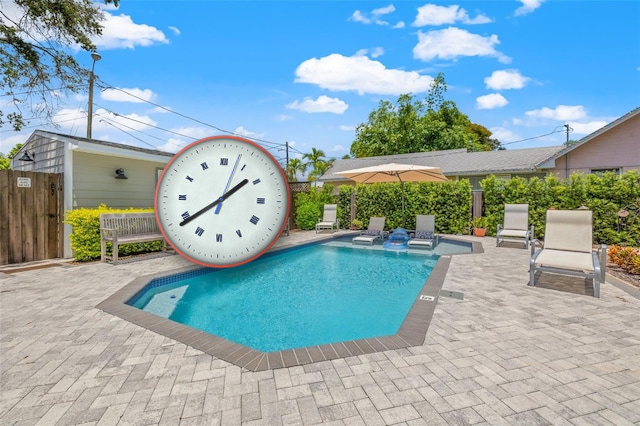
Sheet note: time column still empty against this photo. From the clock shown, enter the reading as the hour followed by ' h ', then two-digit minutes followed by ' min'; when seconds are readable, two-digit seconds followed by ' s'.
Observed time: 1 h 39 min 03 s
